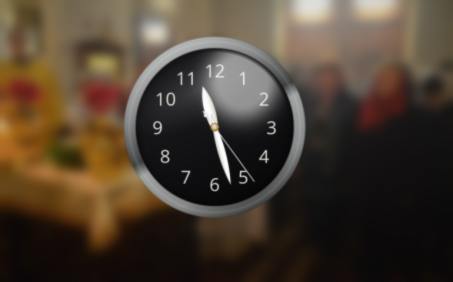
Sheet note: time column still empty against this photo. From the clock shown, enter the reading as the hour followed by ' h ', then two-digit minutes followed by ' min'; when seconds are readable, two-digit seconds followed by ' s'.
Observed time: 11 h 27 min 24 s
